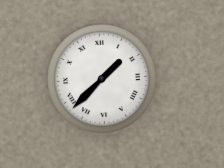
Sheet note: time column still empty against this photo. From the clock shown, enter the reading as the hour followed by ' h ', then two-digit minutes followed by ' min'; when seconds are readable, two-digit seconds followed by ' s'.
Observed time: 1 h 38 min
